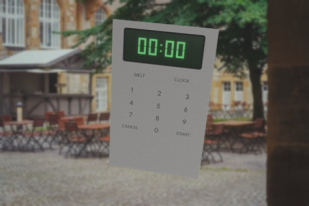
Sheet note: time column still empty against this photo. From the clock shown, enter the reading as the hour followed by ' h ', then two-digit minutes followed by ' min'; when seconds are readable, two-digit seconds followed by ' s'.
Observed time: 0 h 00 min
